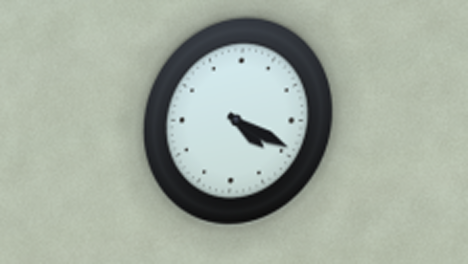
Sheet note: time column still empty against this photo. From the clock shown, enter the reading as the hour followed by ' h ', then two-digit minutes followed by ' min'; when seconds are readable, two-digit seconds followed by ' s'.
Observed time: 4 h 19 min
